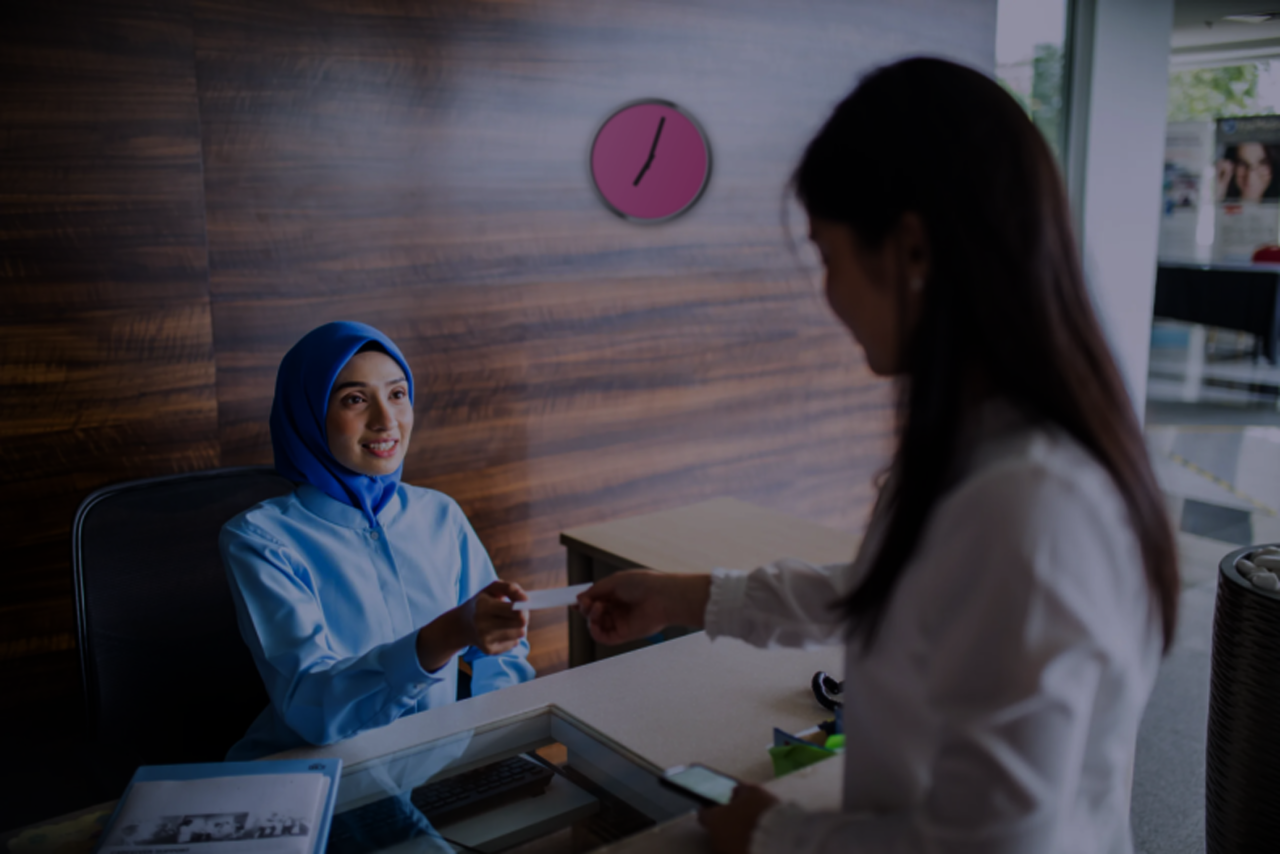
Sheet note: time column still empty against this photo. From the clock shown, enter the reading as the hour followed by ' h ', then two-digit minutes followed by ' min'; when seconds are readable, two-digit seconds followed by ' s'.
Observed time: 7 h 03 min
